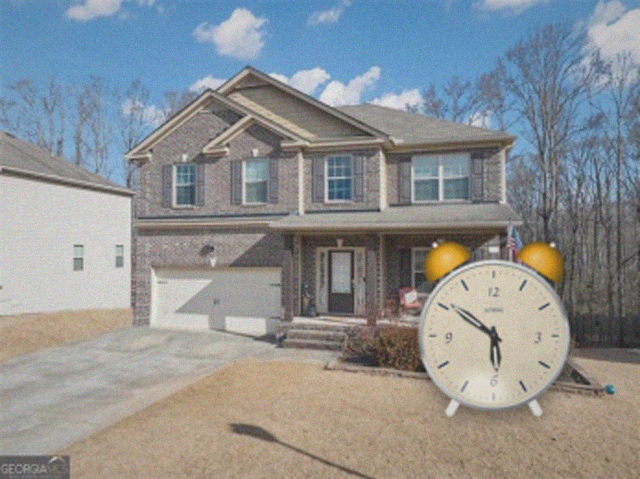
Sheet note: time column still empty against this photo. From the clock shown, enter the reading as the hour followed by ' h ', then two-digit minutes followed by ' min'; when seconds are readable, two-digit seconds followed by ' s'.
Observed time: 5 h 51 min
